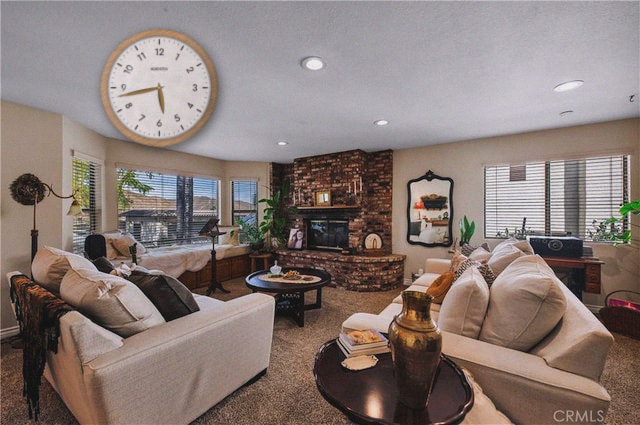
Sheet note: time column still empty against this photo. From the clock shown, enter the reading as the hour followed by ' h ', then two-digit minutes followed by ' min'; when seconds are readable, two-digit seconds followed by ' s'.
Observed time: 5 h 43 min
